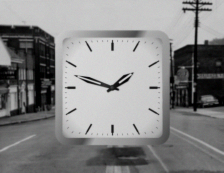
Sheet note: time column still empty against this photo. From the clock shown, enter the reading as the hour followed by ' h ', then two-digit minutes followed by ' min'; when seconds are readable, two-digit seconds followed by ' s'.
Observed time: 1 h 48 min
